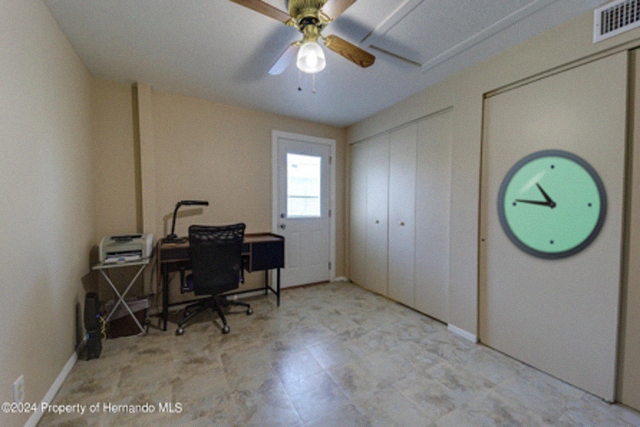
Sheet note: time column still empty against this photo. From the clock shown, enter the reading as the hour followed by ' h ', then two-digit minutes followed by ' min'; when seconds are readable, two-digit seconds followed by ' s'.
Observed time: 10 h 46 min
